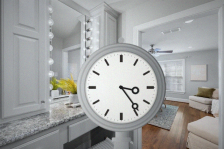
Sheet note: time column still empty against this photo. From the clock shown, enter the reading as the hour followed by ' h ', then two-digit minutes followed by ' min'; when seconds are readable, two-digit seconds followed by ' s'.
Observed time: 3 h 24 min
